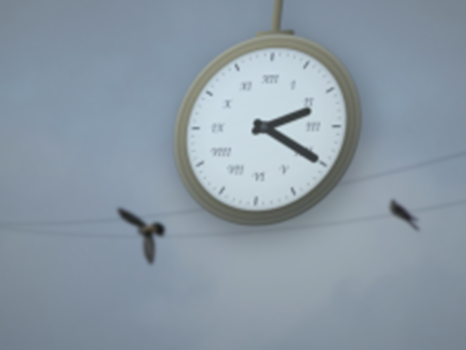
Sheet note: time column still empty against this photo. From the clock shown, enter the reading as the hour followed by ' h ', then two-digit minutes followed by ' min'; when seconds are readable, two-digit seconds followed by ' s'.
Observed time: 2 h 20 min
